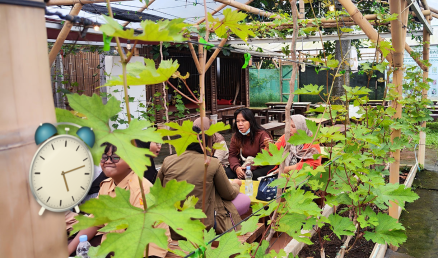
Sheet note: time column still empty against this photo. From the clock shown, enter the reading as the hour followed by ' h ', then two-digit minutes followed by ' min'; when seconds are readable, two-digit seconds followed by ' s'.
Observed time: 5 h 12 min
